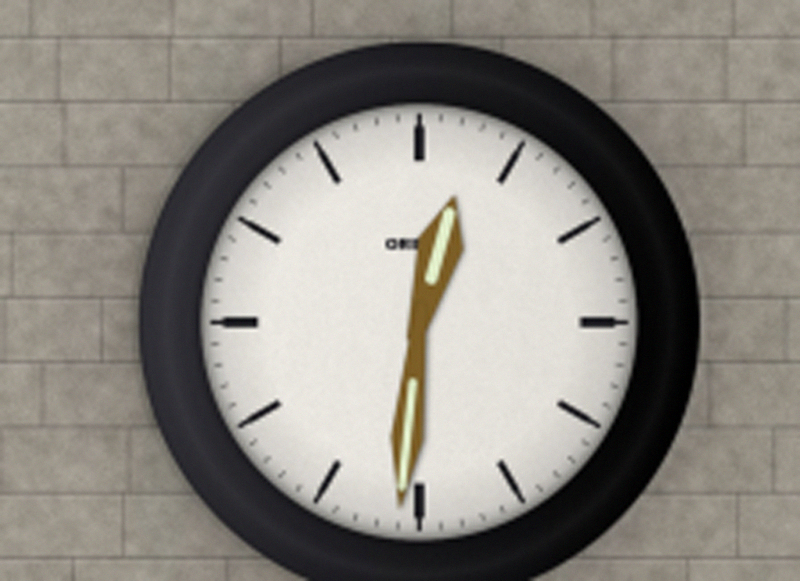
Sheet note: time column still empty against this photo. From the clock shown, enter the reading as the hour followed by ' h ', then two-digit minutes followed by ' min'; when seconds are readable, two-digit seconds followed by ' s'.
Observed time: 12 h 31 min
